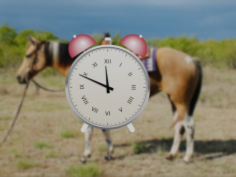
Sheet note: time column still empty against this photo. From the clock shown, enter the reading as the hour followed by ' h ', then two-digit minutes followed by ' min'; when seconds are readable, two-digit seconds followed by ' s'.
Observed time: 11 h 49 min
